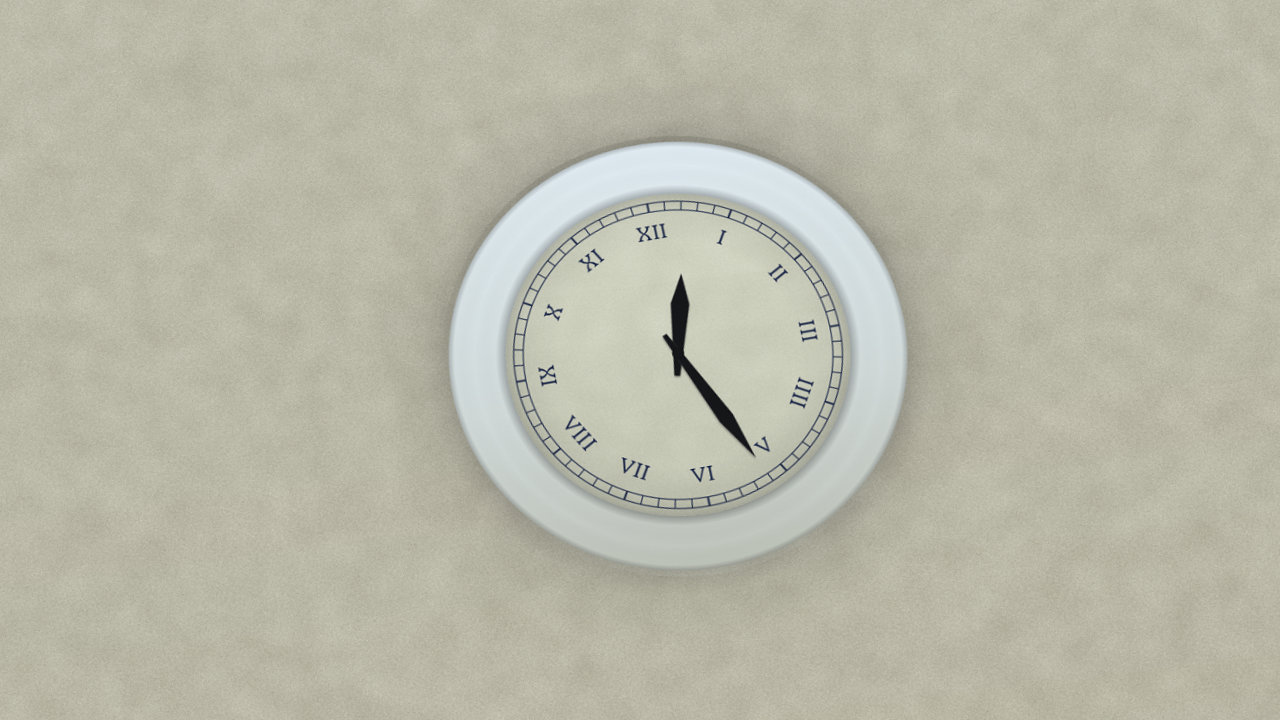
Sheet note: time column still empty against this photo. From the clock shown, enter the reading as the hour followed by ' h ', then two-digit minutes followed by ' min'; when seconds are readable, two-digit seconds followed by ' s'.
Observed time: 12 h 26 min
